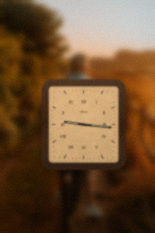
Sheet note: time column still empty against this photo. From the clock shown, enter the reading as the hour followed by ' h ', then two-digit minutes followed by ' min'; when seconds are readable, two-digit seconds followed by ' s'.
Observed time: 9 h 16 min
